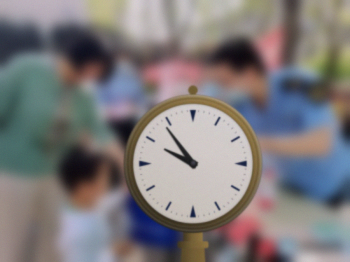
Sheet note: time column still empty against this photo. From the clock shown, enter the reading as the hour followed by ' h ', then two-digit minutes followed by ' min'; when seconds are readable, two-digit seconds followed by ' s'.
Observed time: 9 h 54 min
